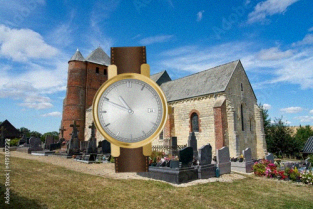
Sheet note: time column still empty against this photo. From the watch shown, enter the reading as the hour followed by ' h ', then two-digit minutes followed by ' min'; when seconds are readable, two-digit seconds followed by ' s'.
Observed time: 10 h 49 min
